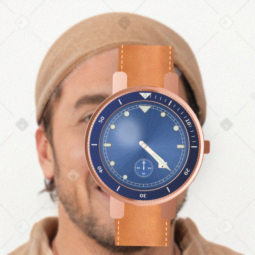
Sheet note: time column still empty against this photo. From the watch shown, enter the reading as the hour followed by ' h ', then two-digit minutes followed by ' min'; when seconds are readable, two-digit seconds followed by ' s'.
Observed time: 4 h 22 min
